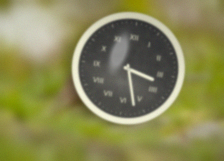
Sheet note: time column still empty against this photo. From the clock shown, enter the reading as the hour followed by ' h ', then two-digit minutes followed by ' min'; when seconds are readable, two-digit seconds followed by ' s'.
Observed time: 3 h 27 min
